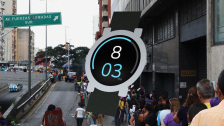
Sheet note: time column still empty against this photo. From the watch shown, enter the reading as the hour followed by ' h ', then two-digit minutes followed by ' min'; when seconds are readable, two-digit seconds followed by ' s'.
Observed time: 8 h 03 min
